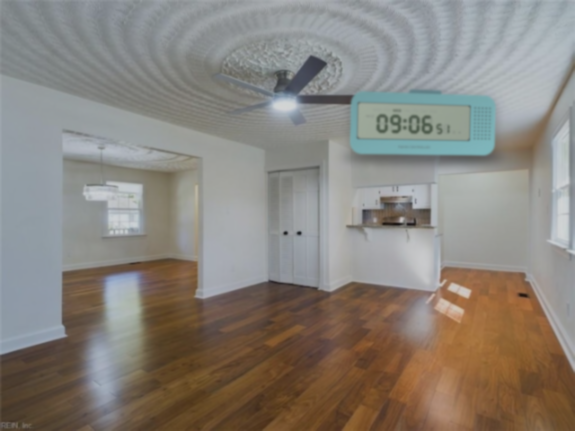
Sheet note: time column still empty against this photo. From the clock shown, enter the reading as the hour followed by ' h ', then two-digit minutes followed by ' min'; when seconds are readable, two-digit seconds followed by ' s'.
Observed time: 9 h 06 min
